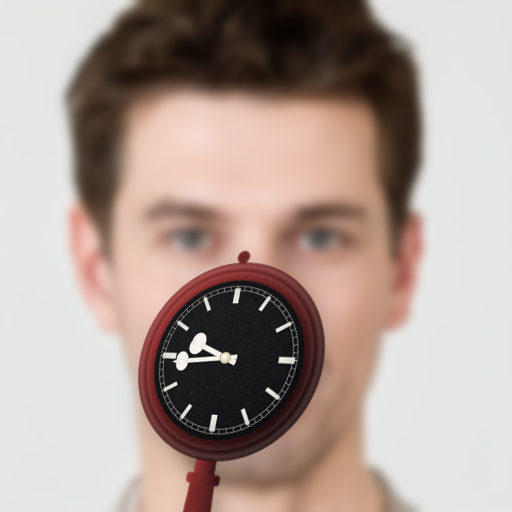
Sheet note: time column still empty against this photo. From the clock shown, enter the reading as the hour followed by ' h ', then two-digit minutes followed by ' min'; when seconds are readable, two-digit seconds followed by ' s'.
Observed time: 9 h 44 min
